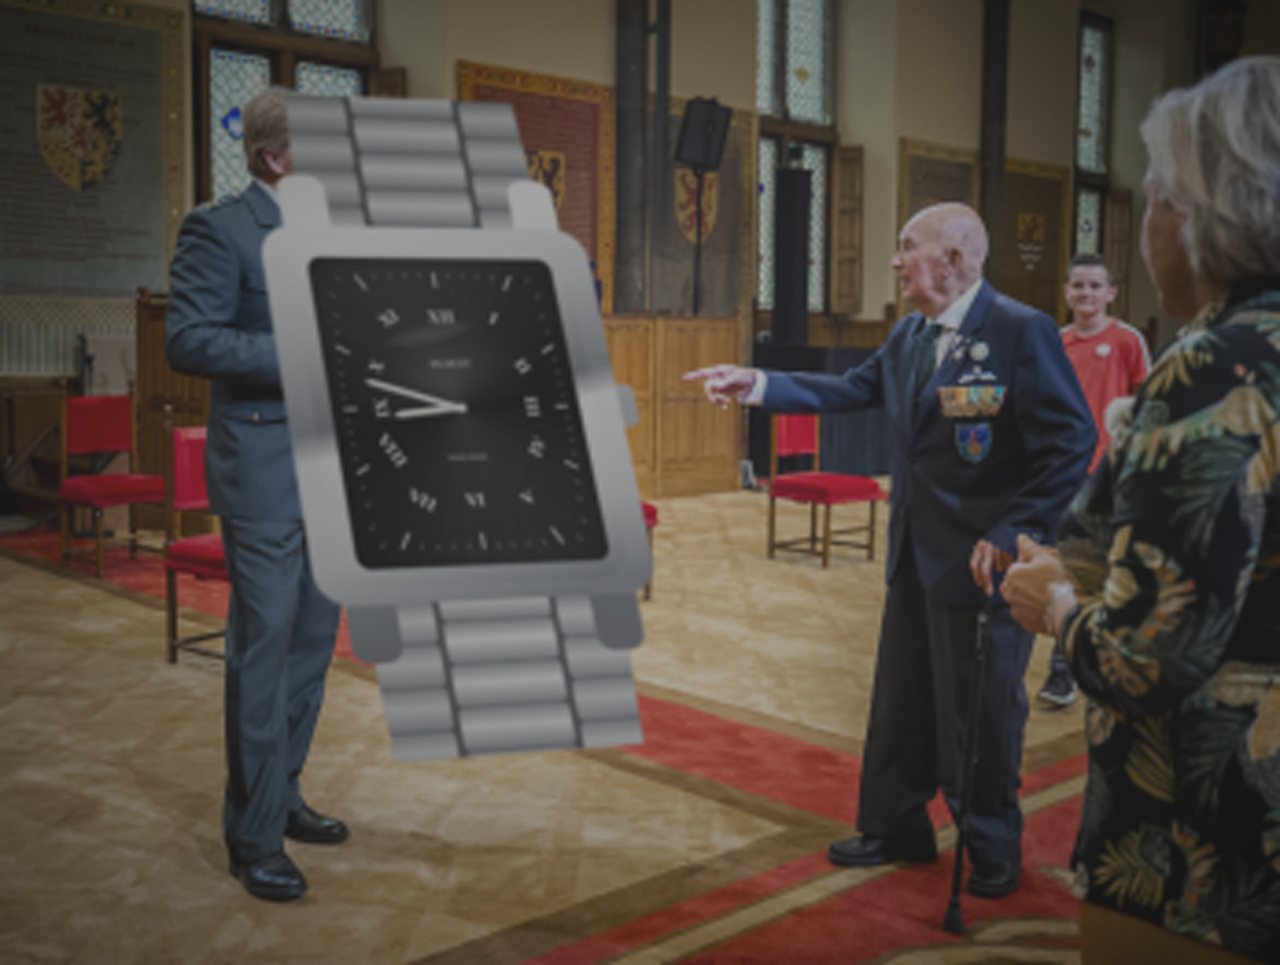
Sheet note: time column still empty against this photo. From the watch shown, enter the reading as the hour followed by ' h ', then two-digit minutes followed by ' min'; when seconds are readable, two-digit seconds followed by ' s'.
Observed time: 8 h 48 min
